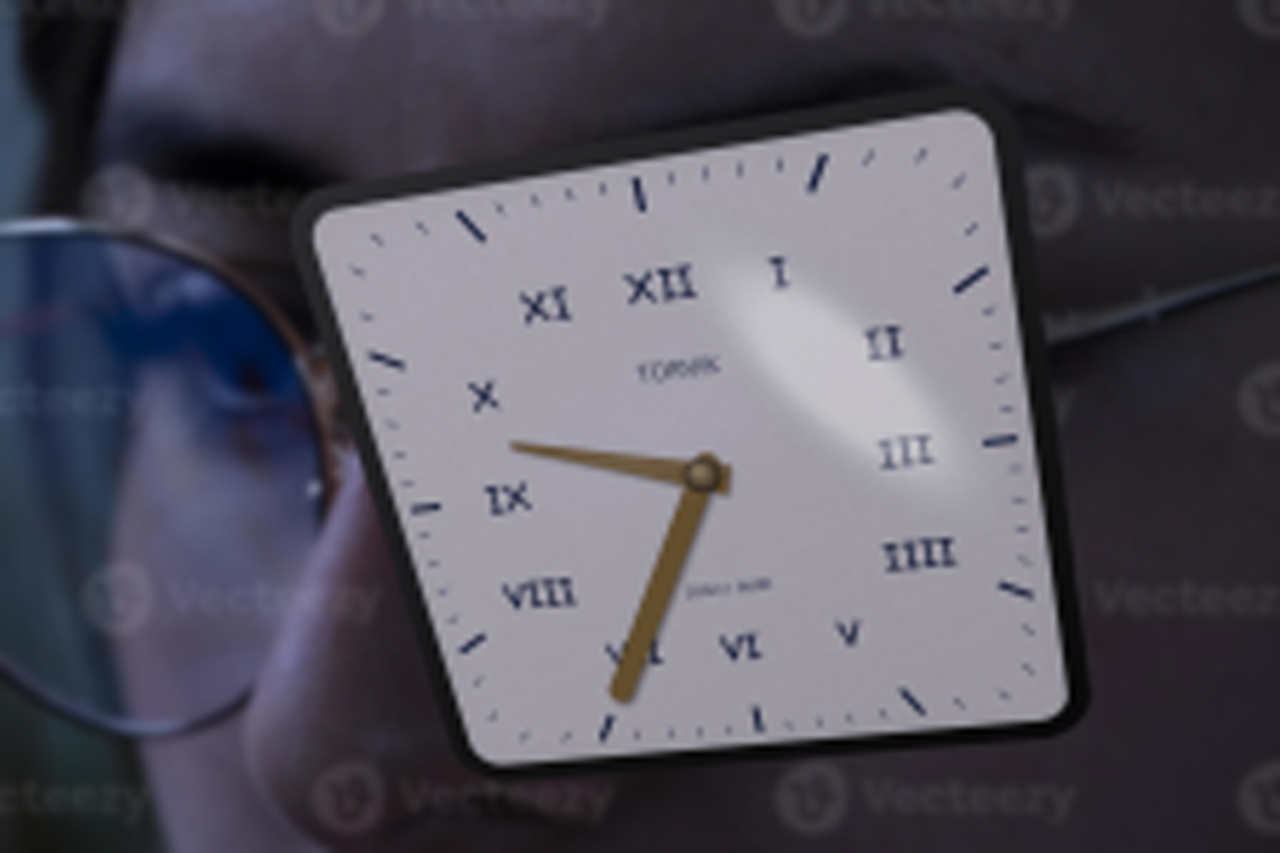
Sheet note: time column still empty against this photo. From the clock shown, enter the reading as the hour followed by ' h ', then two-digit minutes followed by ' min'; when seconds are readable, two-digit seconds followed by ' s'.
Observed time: 9 h 35 min
